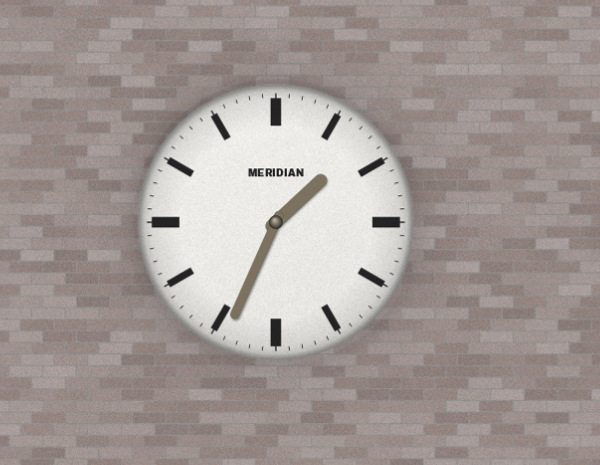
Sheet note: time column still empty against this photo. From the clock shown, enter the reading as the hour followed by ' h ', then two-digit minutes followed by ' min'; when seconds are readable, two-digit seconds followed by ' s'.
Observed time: 1 h 34 min
